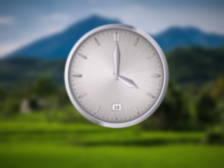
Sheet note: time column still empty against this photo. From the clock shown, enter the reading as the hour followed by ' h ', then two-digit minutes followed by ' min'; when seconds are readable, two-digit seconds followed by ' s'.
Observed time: 4 h 00 min
